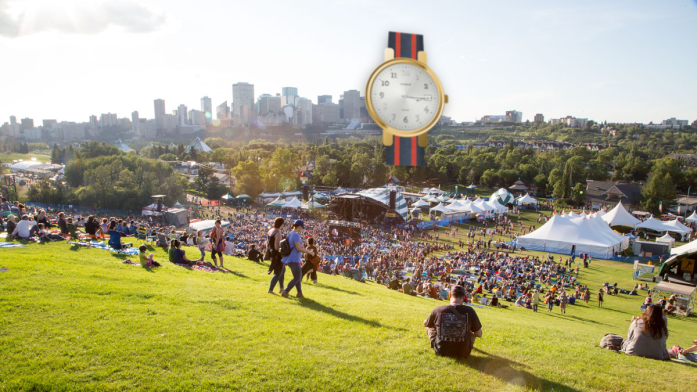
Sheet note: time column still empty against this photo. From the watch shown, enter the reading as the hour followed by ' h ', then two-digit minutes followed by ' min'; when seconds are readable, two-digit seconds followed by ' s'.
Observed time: 3 h 15 min
